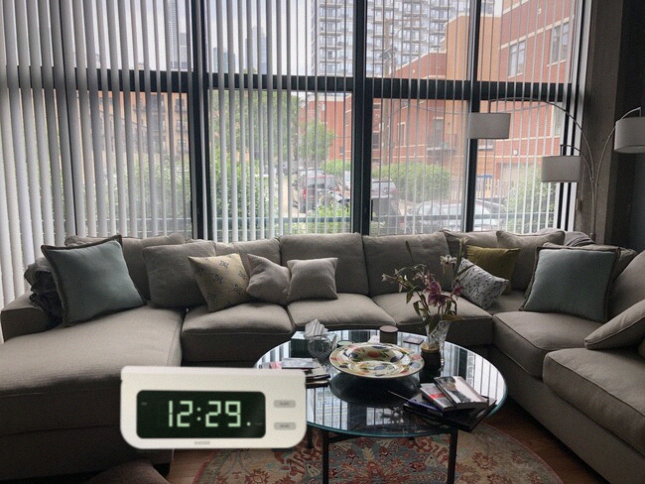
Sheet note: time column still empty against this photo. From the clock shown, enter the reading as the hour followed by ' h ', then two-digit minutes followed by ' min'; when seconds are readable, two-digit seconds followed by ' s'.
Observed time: 12 h 29 min
